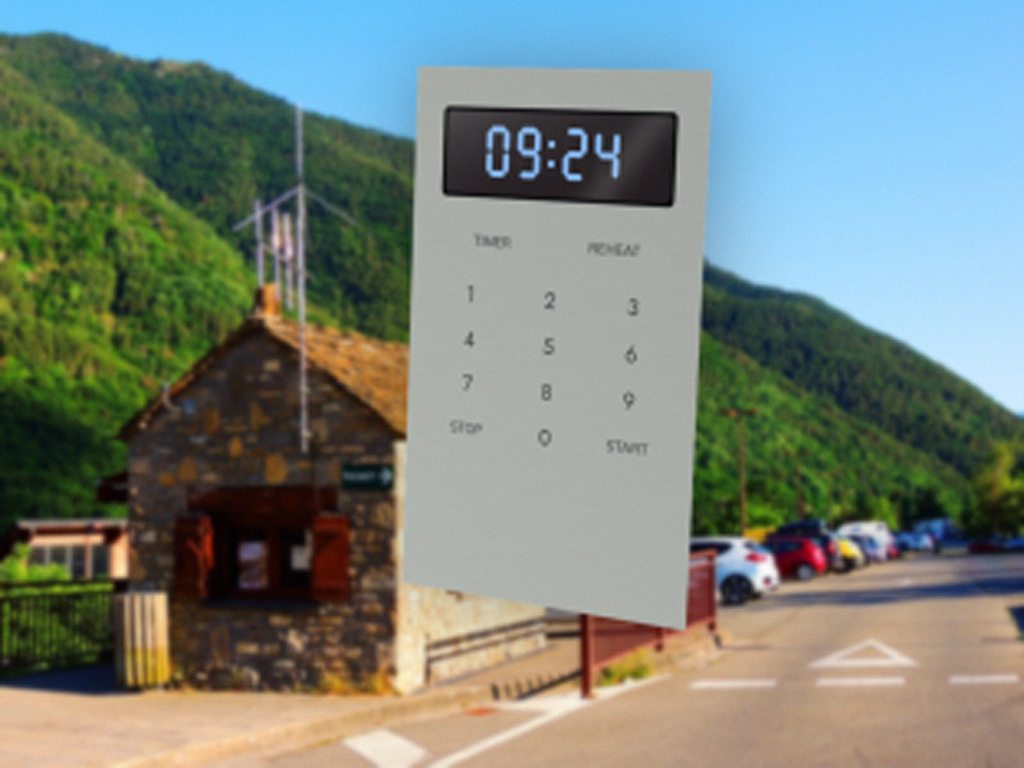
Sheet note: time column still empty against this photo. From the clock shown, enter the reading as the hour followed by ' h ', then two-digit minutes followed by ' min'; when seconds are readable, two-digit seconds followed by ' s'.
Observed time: 9 h 24 min
